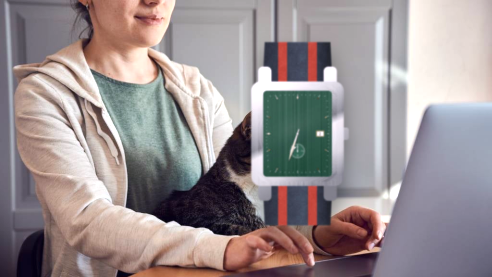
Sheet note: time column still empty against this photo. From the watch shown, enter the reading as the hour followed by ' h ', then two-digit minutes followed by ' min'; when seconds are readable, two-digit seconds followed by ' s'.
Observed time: 6 h 33 min
